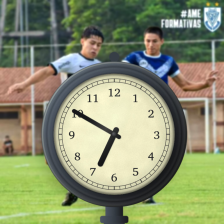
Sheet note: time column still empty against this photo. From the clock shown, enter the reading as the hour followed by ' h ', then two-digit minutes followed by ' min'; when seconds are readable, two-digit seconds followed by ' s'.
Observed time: 6 h 50 min
